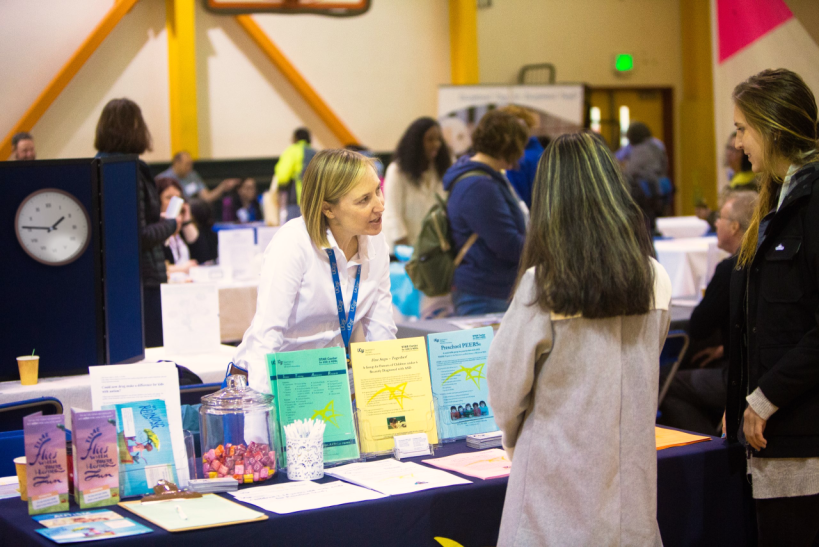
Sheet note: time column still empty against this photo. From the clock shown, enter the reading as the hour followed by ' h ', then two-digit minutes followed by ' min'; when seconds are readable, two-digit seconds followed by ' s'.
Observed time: 1 h 46 min
